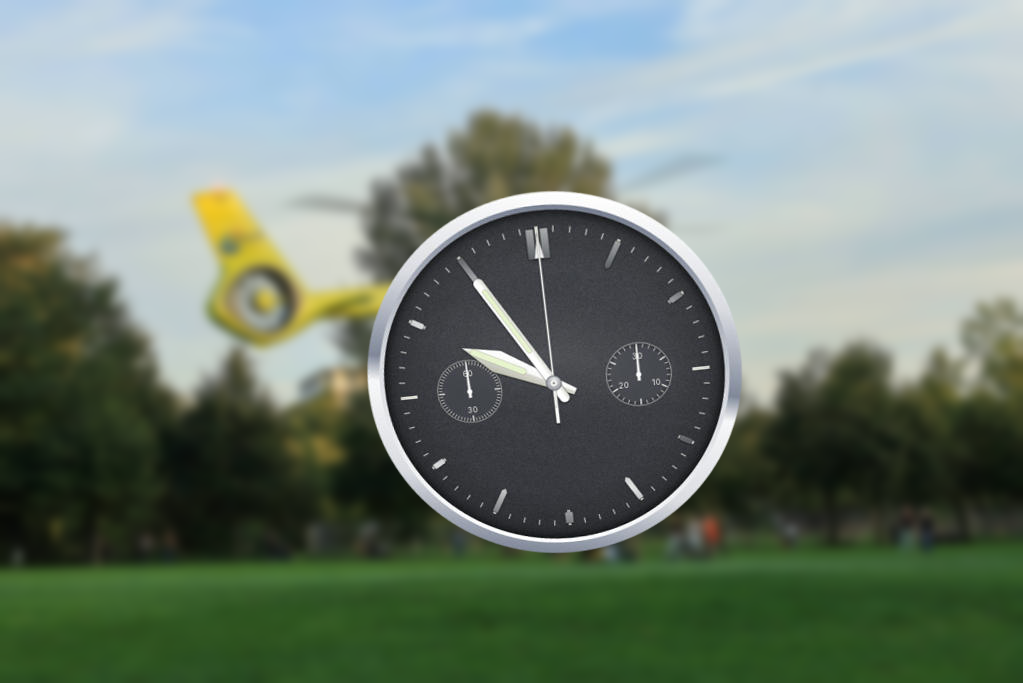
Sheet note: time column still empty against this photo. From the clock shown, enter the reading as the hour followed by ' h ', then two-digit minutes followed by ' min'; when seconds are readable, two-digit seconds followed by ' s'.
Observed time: 9 h 55 min
